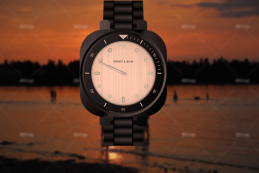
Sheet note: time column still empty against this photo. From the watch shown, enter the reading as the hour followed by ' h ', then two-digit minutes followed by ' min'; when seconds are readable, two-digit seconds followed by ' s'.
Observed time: 9 h 49 min
